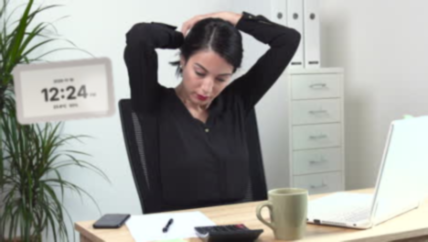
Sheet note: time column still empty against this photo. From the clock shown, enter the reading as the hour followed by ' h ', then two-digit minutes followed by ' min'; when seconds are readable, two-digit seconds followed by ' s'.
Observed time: 12 h 24 min
